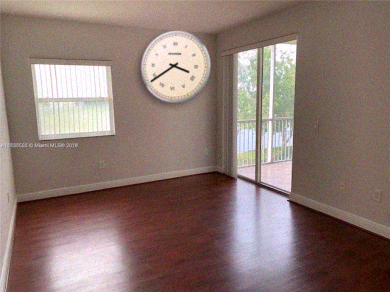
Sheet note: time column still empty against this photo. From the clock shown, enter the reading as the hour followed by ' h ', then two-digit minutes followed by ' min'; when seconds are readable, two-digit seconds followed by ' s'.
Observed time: 3 h 39 min
